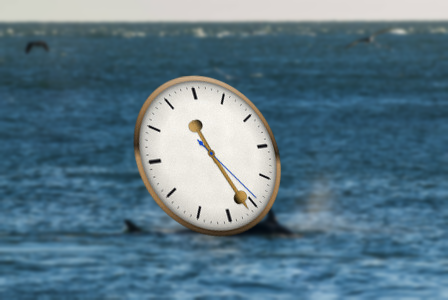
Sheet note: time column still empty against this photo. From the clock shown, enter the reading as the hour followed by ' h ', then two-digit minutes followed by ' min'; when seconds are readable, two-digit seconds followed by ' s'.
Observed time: 11 h 26 min 24 s
